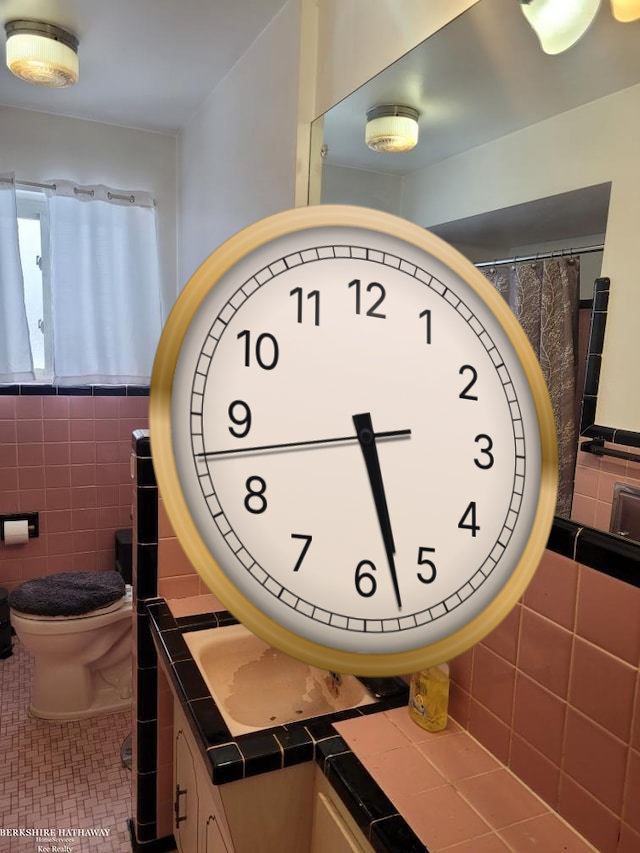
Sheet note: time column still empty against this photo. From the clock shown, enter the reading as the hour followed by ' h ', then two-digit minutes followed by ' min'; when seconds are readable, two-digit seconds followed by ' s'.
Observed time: 5 h 27 min 43 s
